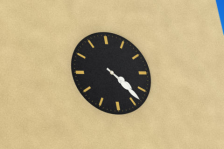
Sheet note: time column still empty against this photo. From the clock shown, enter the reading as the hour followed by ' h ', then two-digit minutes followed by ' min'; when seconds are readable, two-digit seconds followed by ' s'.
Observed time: 4 h 23 min
